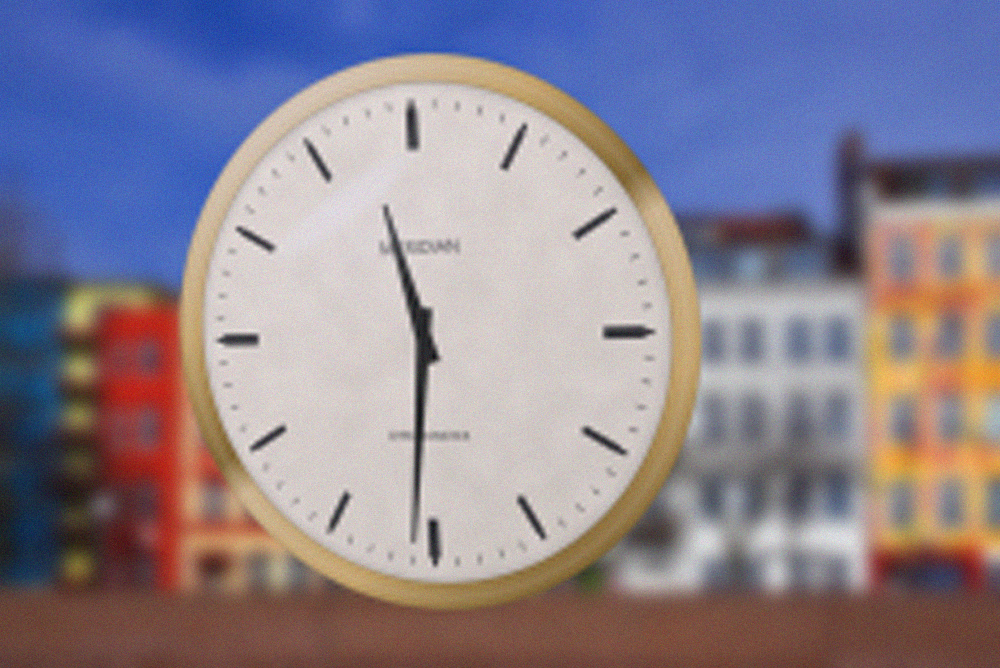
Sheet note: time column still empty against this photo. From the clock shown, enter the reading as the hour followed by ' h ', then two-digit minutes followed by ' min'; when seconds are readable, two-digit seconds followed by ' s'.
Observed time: 11 h 31 min
